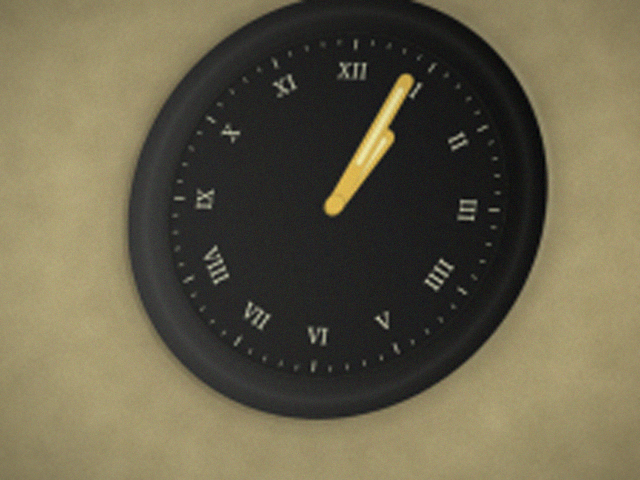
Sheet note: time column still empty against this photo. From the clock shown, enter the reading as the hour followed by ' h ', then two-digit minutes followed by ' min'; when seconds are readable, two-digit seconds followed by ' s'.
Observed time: 1 h 04 min
